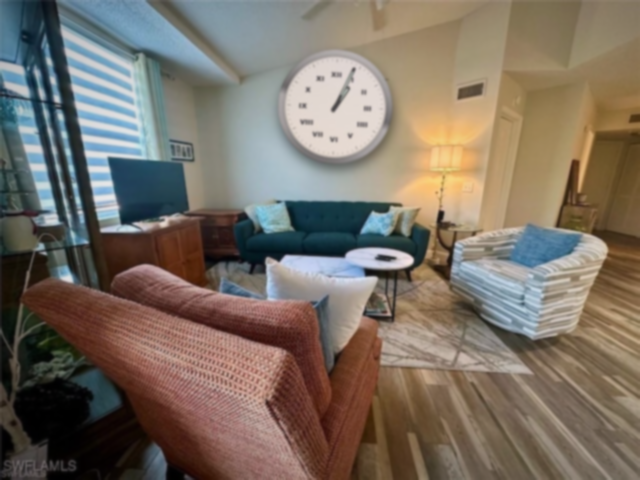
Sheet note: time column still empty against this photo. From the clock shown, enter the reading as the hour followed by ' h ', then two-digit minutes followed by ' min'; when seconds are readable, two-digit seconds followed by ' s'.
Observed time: 1 h 04 min
